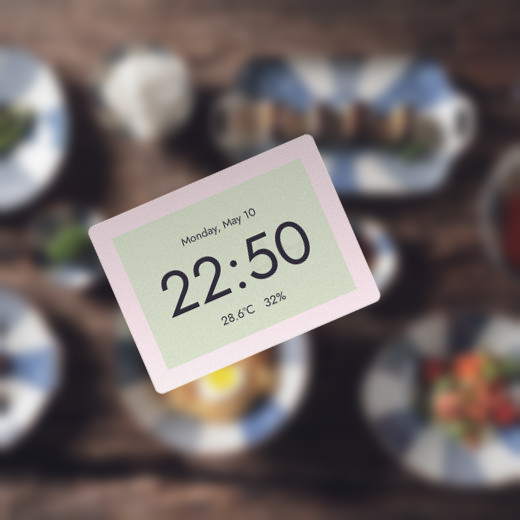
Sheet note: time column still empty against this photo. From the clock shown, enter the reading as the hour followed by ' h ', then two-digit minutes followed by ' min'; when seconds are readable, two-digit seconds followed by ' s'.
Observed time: 22 h 50 min
